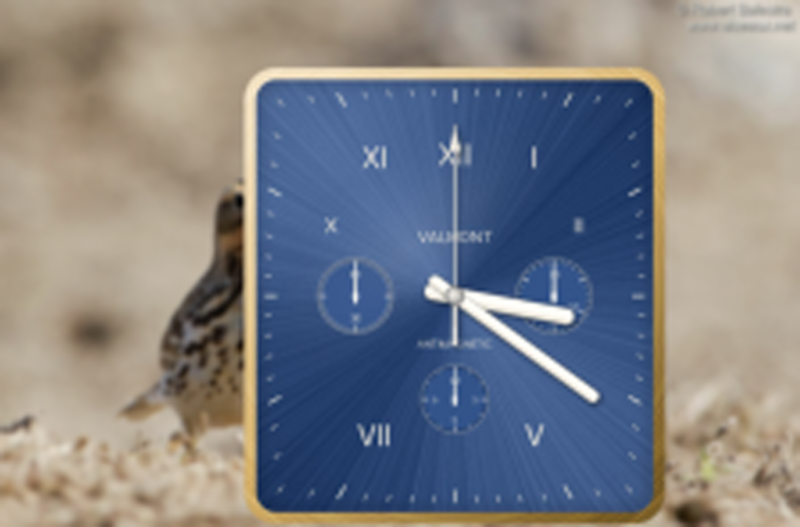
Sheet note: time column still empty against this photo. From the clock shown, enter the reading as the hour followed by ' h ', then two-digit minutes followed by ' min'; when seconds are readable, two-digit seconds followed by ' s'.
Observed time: 3 h 21 min
